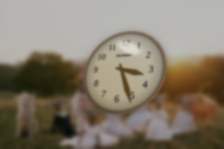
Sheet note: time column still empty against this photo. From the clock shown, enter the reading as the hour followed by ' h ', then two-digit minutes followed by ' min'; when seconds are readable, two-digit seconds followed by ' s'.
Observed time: 3 h 26 min
